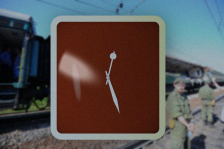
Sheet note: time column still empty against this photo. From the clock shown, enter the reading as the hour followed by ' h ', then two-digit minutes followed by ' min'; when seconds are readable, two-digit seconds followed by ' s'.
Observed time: 12 h 27 min
